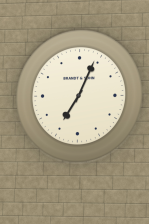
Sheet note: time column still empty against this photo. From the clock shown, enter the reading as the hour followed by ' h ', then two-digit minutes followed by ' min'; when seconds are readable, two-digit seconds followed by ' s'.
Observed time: 7 h 04 min
